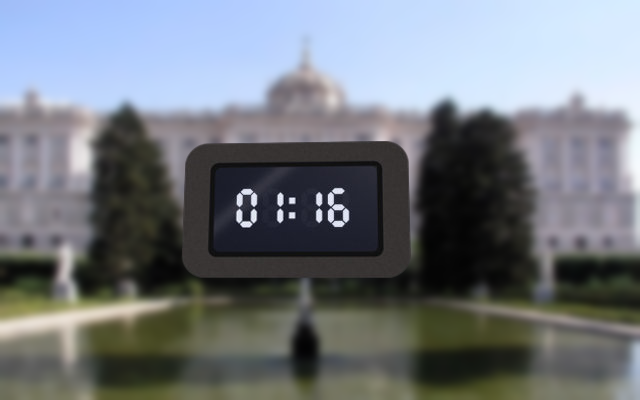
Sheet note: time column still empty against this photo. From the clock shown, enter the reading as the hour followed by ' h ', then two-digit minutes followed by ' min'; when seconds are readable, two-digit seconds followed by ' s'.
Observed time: 1 h 16 min
